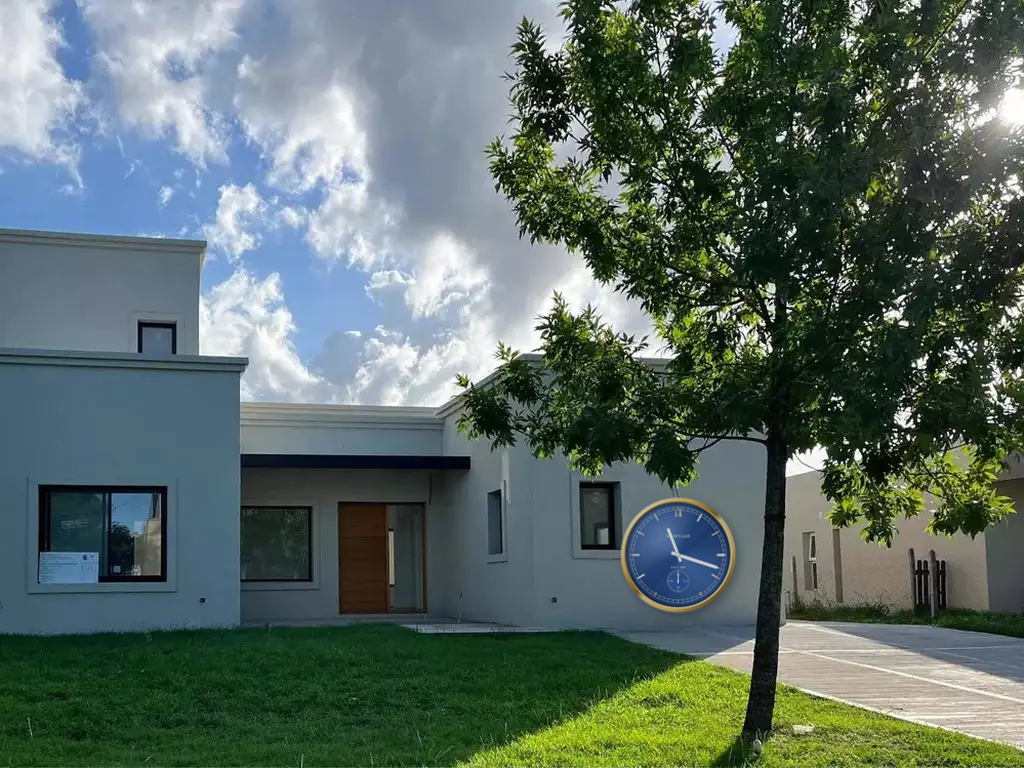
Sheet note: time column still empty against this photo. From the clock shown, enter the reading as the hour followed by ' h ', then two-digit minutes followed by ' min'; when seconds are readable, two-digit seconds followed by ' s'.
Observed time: 11 h 18 min
